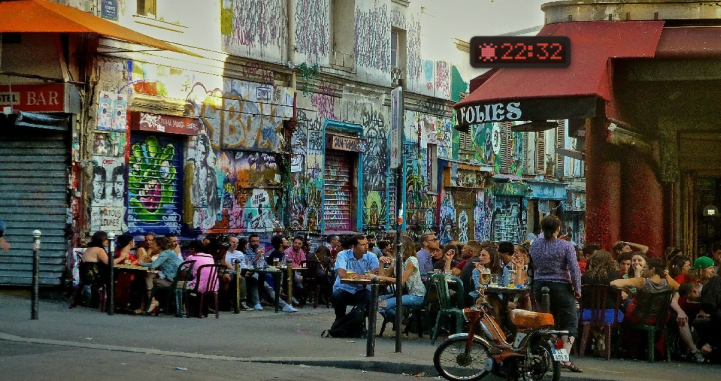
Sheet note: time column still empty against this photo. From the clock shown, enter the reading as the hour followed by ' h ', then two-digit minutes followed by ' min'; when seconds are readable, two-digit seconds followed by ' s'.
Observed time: 22 h 32 min
